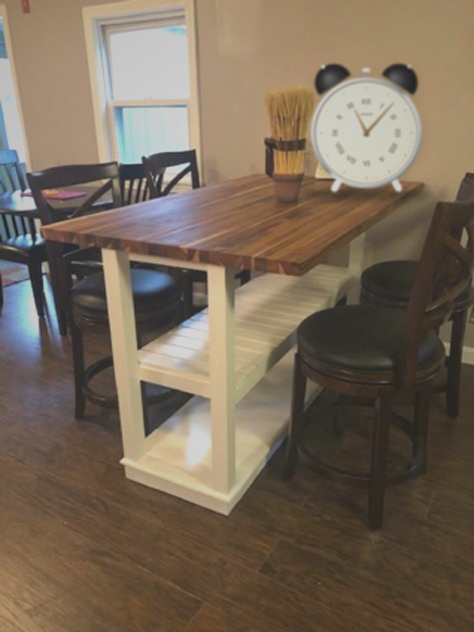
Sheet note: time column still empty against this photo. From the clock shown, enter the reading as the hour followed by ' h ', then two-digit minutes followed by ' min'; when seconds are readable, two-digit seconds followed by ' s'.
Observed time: 11 h 07 min
